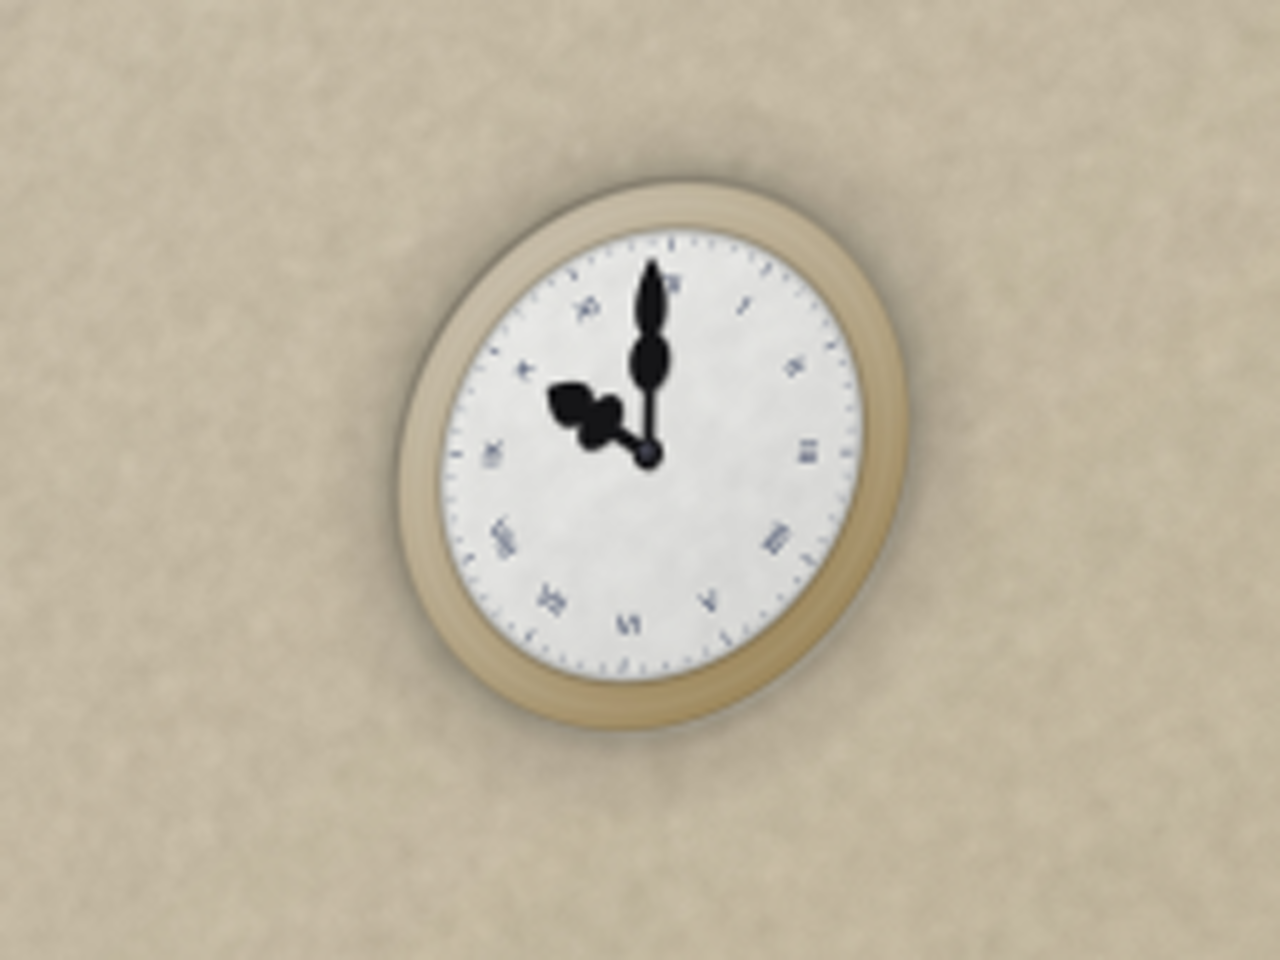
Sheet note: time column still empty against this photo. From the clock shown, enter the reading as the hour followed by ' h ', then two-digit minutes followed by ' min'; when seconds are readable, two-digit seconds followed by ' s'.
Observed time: 9 h 59 min
